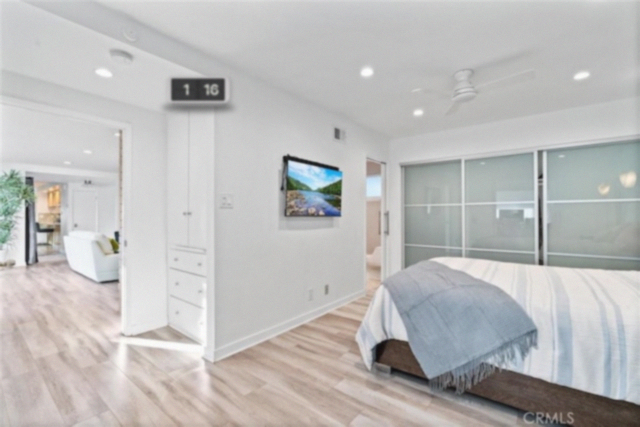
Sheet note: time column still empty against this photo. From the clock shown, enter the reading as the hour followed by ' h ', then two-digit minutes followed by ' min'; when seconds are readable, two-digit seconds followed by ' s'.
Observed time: 1 h 16 min
